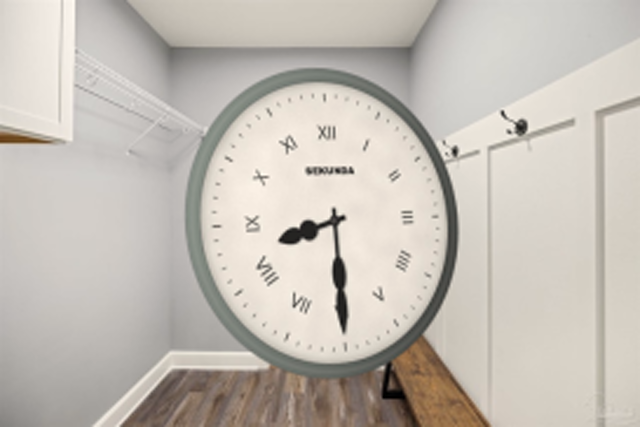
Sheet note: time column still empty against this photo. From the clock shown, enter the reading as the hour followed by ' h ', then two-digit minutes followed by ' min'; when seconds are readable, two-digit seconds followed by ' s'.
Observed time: 8 h 30 min
